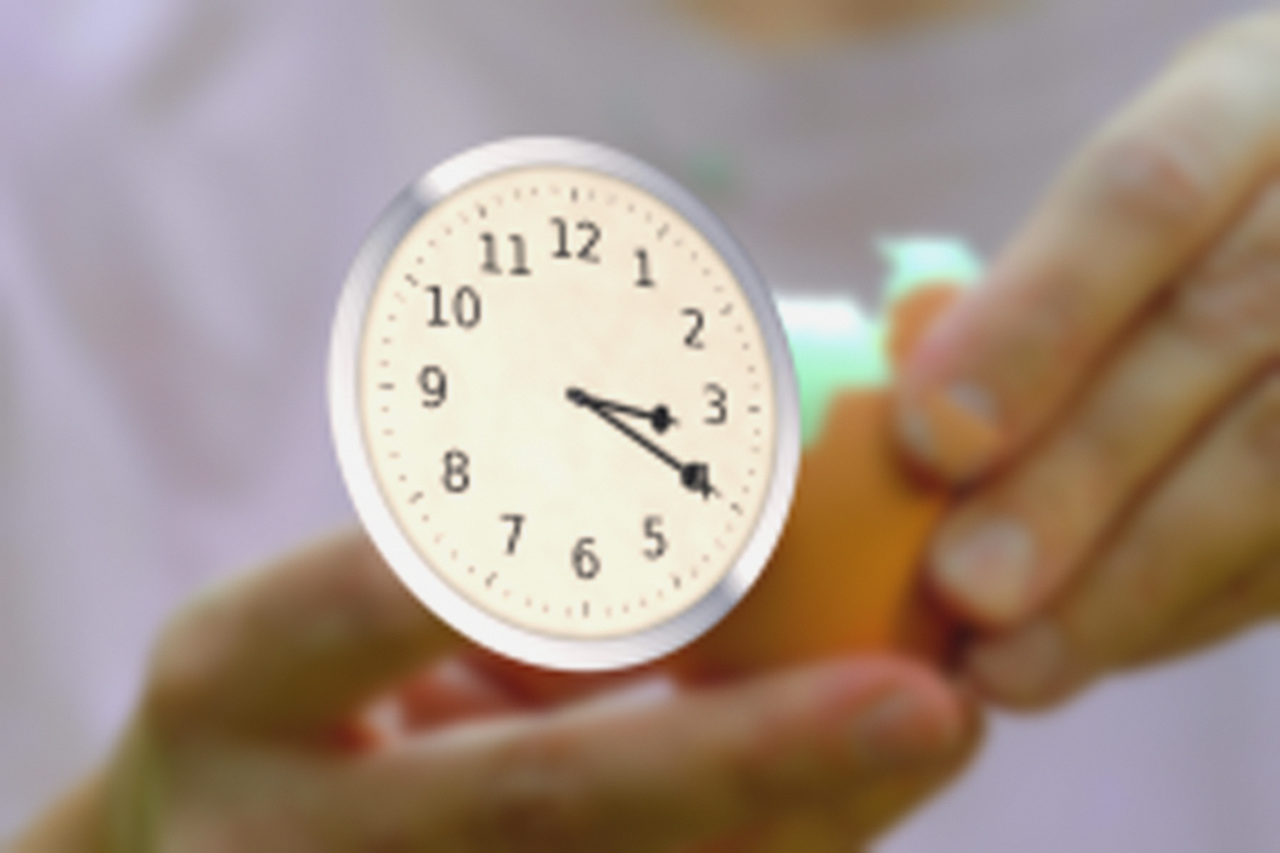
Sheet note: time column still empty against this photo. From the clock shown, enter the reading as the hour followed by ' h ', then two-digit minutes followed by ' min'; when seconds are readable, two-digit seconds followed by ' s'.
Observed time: 3 h 20 min
